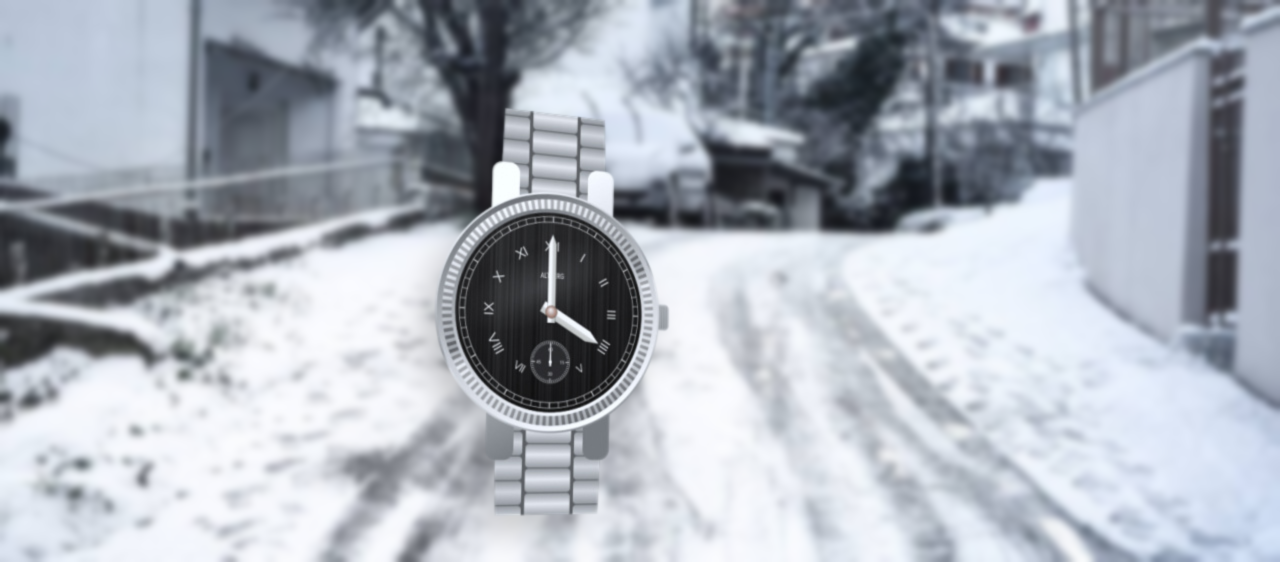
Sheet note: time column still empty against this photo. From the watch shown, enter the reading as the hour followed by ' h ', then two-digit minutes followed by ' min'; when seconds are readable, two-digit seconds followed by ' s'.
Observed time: 4 h 00 min
